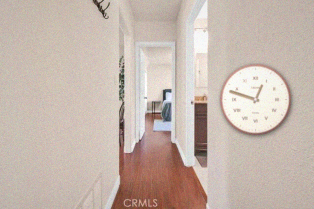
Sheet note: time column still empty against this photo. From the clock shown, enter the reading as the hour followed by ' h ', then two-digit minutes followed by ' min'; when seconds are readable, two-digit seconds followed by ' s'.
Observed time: 12 h 48 min
